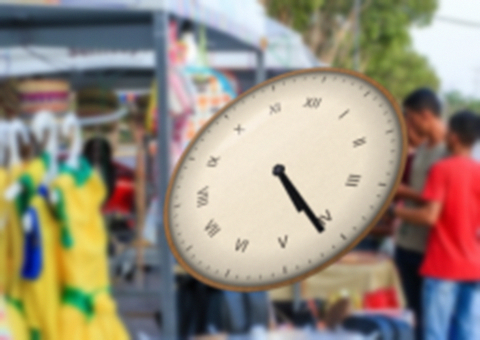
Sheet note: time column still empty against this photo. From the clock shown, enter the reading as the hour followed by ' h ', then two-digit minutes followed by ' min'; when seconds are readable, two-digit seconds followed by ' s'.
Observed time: 4 h 21 min
